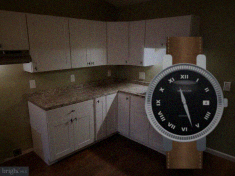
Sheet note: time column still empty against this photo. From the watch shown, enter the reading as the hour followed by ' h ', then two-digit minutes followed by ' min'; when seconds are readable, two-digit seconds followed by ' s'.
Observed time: 11 h 27 min
